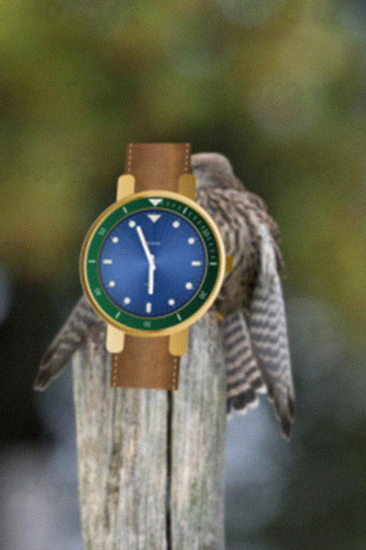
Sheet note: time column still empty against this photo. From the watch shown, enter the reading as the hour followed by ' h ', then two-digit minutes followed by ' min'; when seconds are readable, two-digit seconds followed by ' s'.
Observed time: 5 h 56 min
